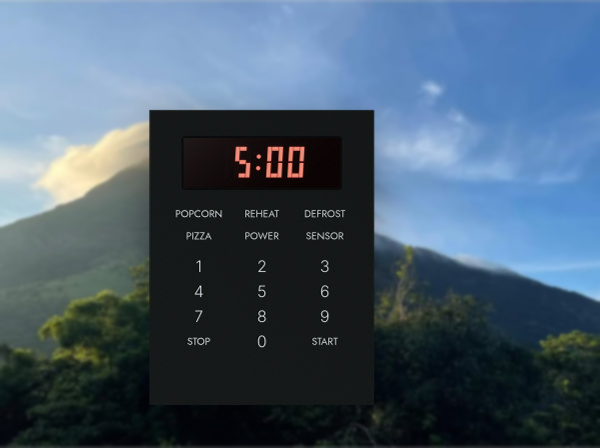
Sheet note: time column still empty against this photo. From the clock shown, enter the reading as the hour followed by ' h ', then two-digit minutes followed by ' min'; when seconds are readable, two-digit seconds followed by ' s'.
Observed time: 5 h 00 min
